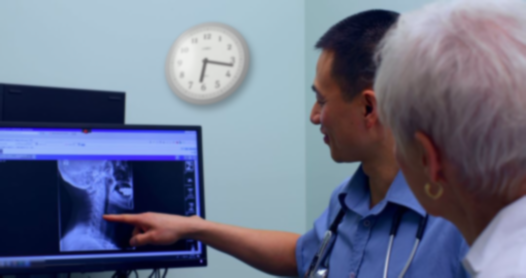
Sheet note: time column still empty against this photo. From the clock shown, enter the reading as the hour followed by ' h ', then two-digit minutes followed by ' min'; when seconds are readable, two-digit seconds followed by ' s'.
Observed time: 6 h 17 min
